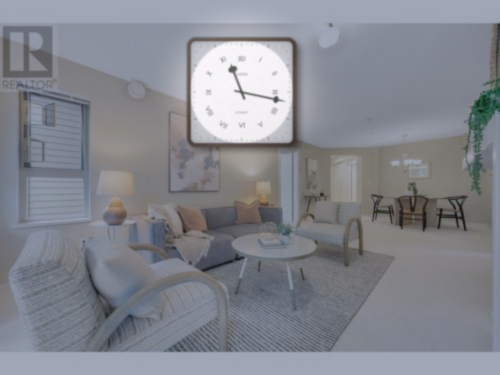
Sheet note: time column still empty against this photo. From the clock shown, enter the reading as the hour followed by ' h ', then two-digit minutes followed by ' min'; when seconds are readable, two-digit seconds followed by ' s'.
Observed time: 11 h 17 min
